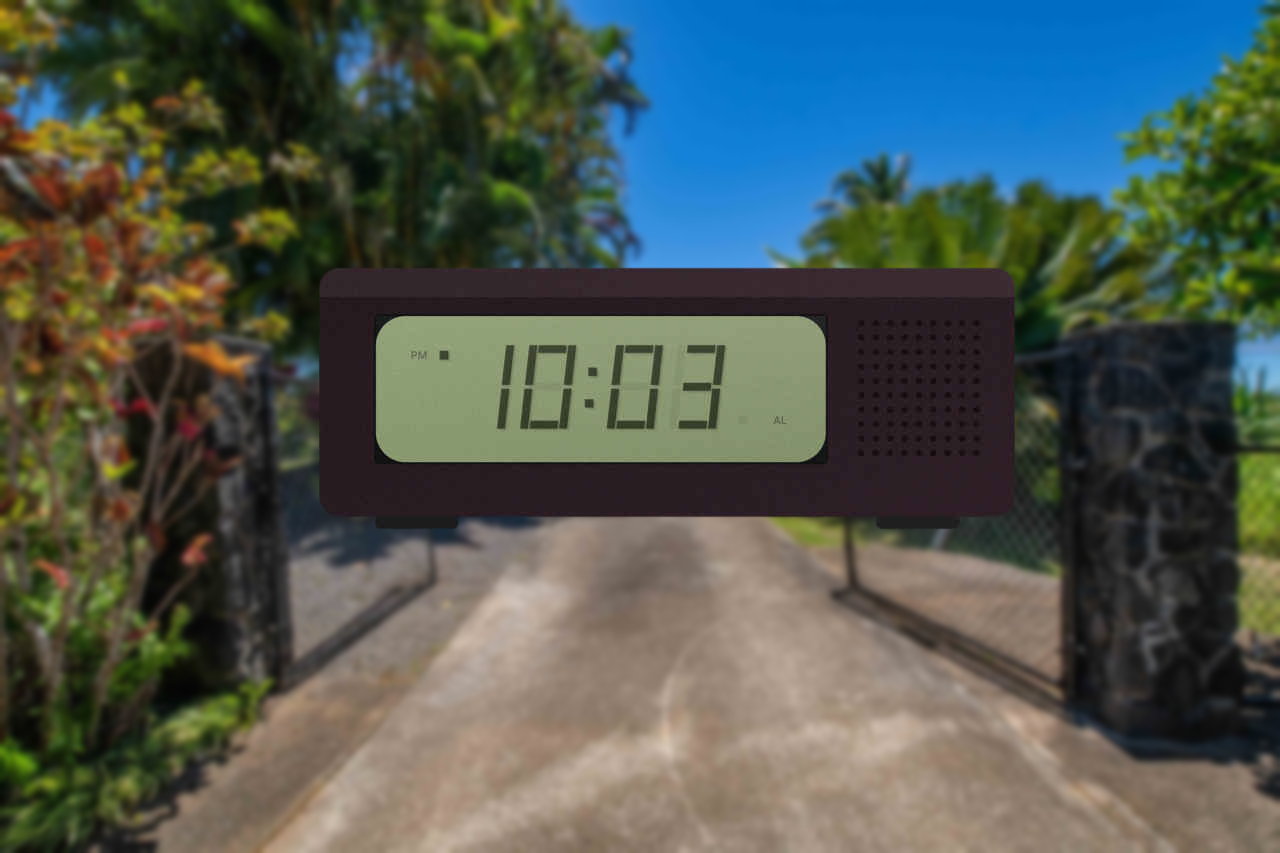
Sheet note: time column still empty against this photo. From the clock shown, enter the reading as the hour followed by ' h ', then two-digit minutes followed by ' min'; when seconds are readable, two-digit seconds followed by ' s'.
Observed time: 10 h 03 min
